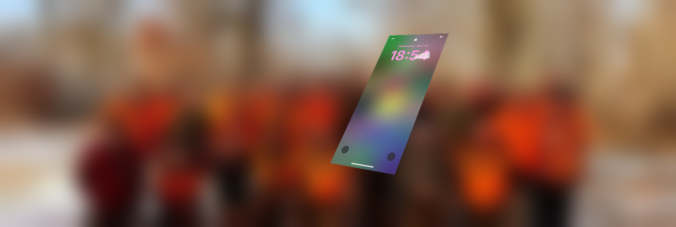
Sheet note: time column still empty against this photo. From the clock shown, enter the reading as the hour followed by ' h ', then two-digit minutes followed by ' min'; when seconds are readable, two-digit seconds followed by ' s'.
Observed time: 18 h 54 min
